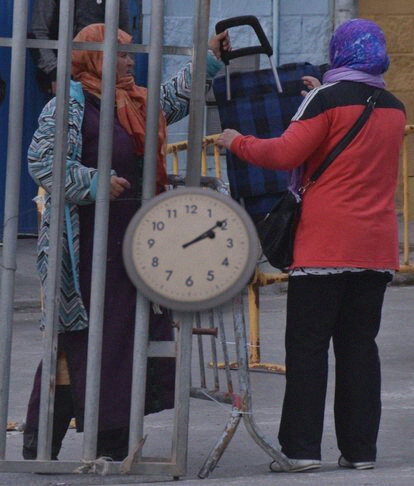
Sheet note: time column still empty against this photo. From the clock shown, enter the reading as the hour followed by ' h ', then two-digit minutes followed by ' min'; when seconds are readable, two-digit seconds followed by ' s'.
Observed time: 2 h 09 min
